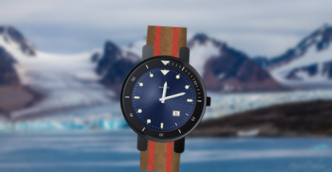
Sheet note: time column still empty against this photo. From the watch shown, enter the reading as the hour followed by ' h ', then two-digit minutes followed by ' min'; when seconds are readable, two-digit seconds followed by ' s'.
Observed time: 12 h 12 min
